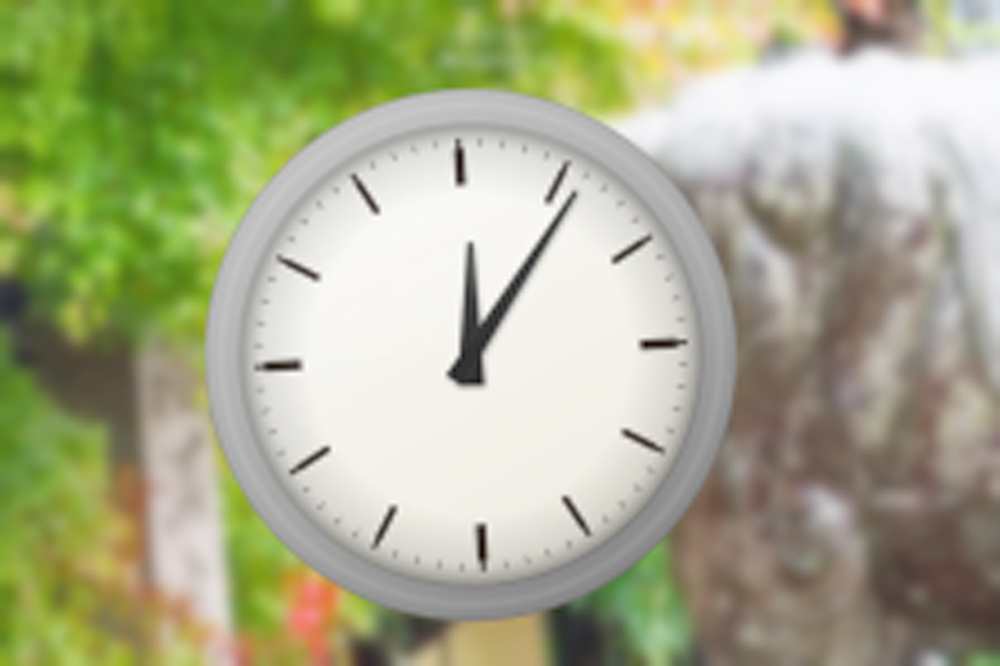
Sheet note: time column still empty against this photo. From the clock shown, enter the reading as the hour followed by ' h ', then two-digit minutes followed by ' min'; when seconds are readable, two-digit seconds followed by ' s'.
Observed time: 12 h 06 min
